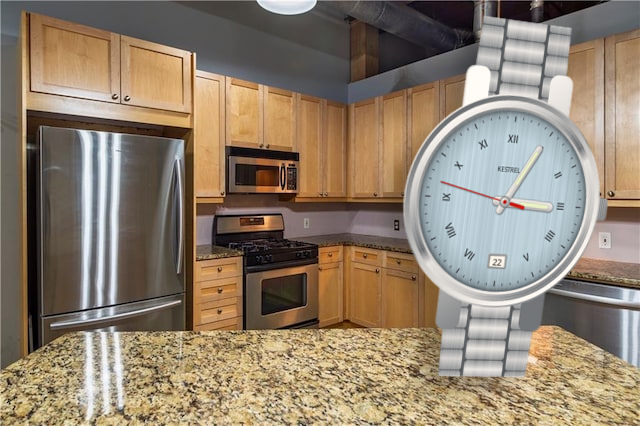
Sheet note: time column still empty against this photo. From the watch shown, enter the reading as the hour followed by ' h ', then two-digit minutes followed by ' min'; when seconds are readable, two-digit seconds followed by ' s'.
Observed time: 3 h 04 min 47 s
